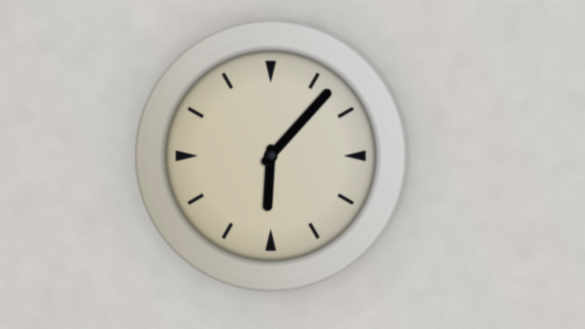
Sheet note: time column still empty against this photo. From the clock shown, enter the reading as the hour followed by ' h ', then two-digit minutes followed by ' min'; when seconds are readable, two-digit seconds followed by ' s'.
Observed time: 6 h 07 min
